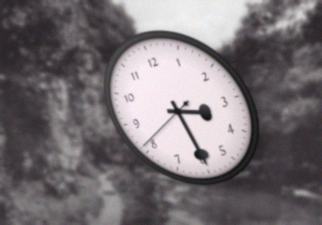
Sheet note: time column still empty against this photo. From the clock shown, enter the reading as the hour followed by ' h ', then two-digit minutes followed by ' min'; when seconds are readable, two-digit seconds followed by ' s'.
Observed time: 3 h 29 min 41 s
